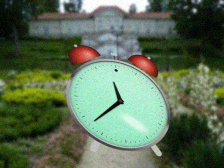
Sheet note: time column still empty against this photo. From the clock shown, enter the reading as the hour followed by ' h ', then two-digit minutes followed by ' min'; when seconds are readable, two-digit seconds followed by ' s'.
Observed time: 11 h 38 min
